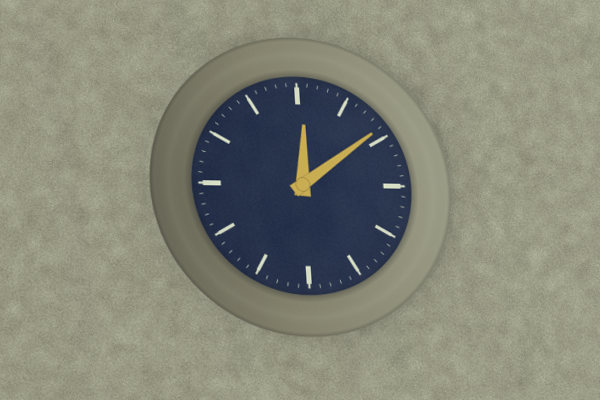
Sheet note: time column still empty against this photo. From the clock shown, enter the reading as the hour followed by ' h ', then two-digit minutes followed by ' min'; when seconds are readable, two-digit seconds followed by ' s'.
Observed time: 12 h 09 min
